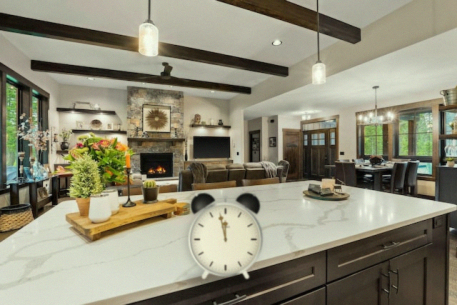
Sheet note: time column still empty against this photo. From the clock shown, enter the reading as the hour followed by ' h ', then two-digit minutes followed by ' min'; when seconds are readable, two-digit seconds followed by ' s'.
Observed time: 11 h 58 min
